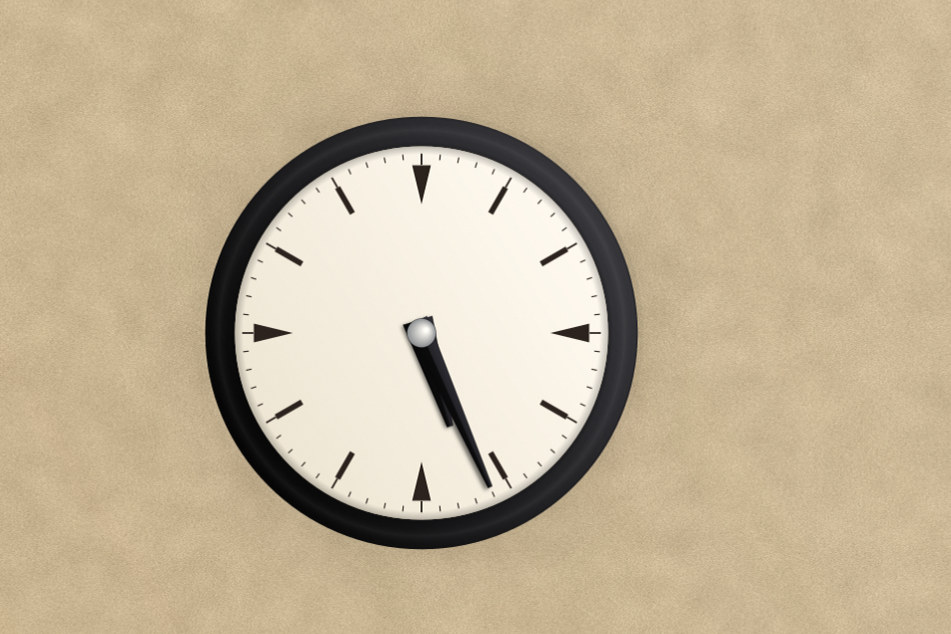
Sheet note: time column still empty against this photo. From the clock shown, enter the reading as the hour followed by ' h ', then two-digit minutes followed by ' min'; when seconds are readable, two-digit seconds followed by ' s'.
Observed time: 5 h 26 min
